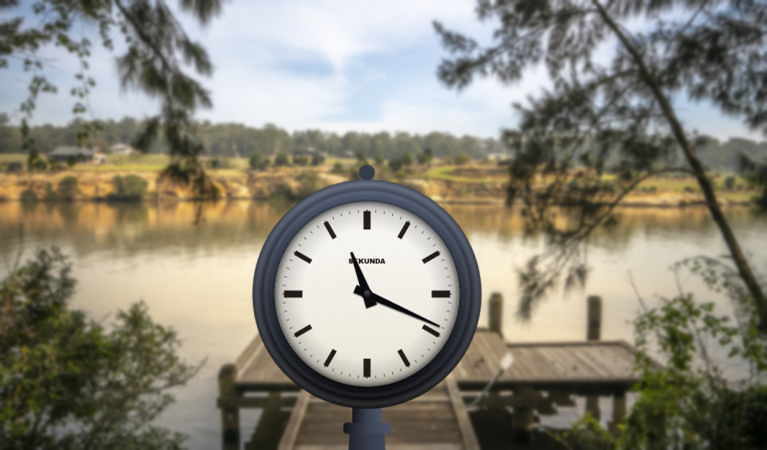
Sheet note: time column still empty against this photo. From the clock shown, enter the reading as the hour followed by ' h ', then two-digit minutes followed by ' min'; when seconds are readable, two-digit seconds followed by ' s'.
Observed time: 11 h 19 min
